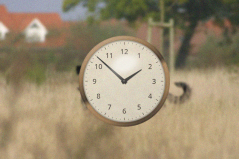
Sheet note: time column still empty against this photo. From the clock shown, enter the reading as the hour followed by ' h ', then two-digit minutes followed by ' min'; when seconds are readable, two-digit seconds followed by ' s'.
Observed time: 1 h 52 min
